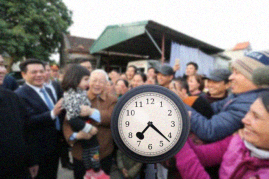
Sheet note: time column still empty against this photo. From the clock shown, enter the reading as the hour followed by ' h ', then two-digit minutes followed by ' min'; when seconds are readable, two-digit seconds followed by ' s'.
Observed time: 7 h 22 min
